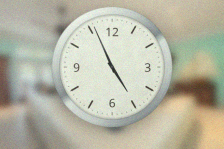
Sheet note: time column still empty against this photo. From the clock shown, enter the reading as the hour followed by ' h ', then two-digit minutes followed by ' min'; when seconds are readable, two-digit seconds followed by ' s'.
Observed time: 4 h 56 min
